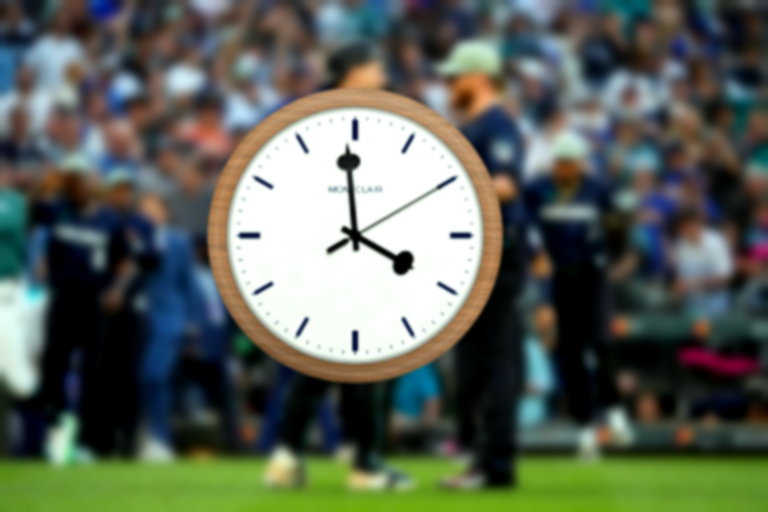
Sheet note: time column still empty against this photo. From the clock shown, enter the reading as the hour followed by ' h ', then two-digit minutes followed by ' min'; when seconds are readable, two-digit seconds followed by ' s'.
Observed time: 3 h 59 min 10 s
